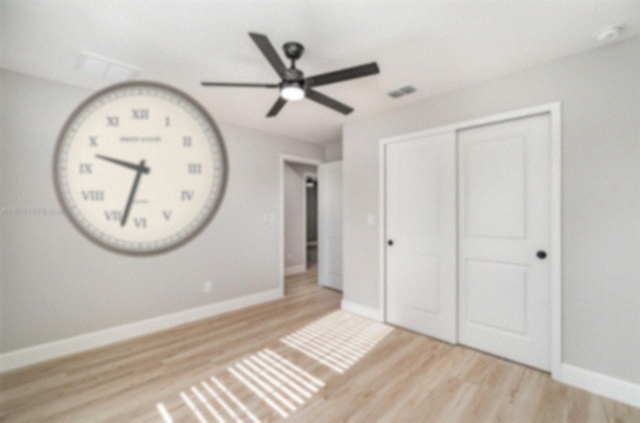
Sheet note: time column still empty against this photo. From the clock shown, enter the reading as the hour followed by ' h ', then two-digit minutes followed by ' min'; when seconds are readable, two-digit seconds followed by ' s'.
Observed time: 9 h 33 min
